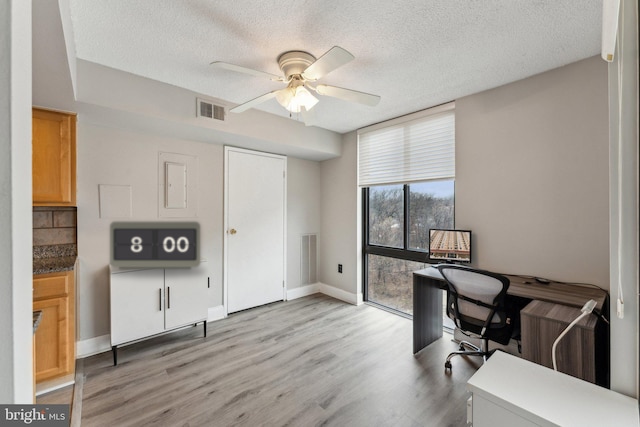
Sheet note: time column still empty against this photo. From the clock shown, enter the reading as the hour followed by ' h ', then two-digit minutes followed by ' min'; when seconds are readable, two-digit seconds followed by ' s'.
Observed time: 8 h 00 min
